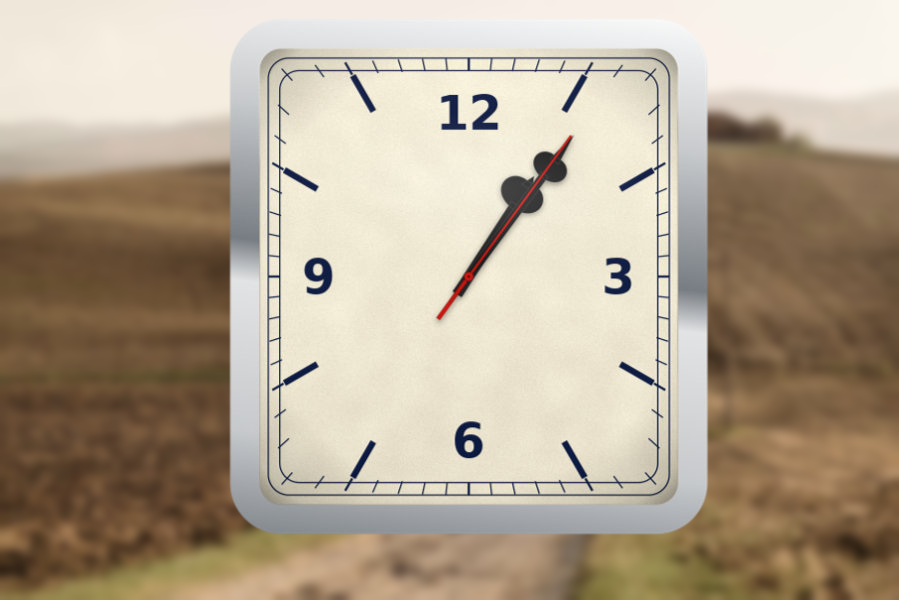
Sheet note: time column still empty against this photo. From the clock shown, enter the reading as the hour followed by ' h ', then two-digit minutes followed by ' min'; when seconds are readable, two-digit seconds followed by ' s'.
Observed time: 1 h 06 min 06 s
